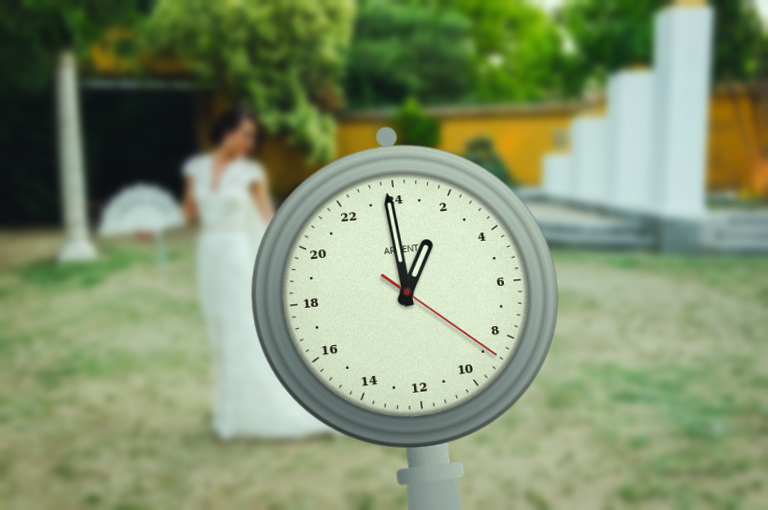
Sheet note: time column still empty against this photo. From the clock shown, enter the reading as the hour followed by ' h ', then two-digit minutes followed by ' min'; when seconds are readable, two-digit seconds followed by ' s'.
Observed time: 1 h 59 min 22 s
